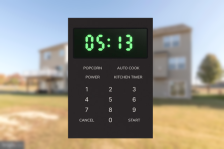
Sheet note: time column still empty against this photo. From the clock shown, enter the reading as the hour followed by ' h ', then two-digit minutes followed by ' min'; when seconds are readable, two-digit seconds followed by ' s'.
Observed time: 5 h 13 min
